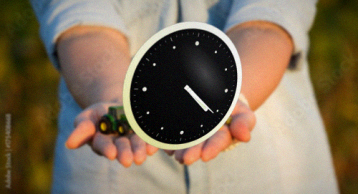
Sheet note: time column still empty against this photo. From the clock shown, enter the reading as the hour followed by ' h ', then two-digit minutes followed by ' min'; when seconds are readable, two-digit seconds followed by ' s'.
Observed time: 4 h 21 min
